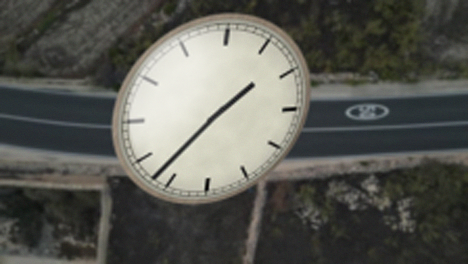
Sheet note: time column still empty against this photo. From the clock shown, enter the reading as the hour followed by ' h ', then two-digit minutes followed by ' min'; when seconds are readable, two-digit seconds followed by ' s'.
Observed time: 1 h 37 min
